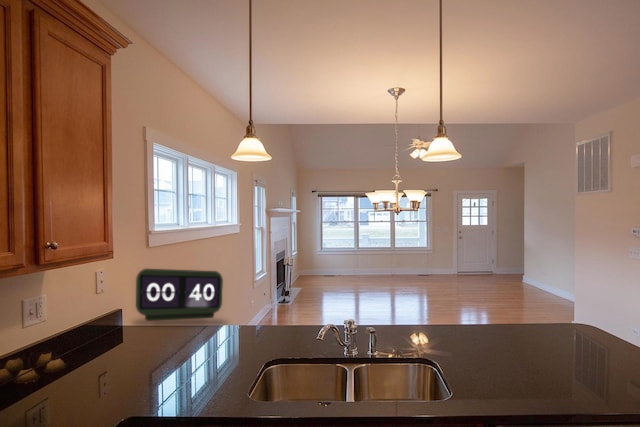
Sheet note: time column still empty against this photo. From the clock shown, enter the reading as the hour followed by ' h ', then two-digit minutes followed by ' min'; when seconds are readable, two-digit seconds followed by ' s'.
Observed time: 0 h 40 min
